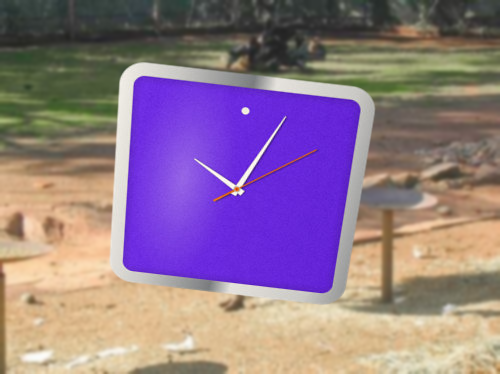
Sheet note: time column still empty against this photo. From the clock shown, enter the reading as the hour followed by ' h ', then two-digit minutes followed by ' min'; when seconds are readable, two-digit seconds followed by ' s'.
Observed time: 10 h 04 min 09 s
